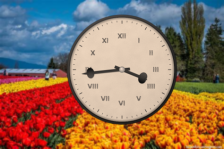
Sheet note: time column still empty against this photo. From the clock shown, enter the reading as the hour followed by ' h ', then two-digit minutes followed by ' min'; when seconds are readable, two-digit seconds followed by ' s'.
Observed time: 3 h 44 min
